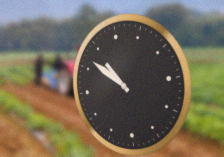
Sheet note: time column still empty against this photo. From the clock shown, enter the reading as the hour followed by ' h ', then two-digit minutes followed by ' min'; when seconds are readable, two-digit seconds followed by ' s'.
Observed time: 10 h 52 min
